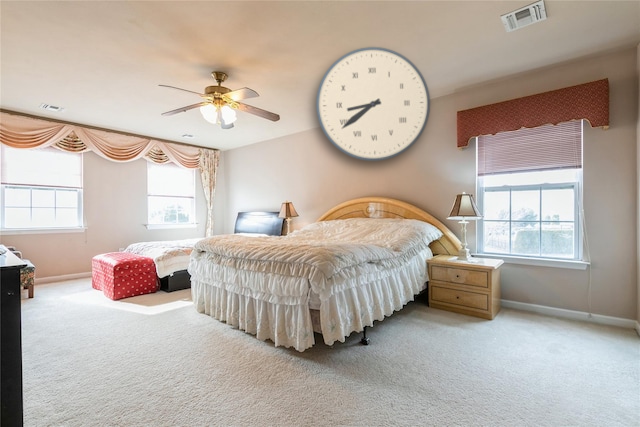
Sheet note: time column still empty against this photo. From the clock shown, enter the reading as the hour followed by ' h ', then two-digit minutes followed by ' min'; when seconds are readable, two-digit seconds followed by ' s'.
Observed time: 8 h 39 min
